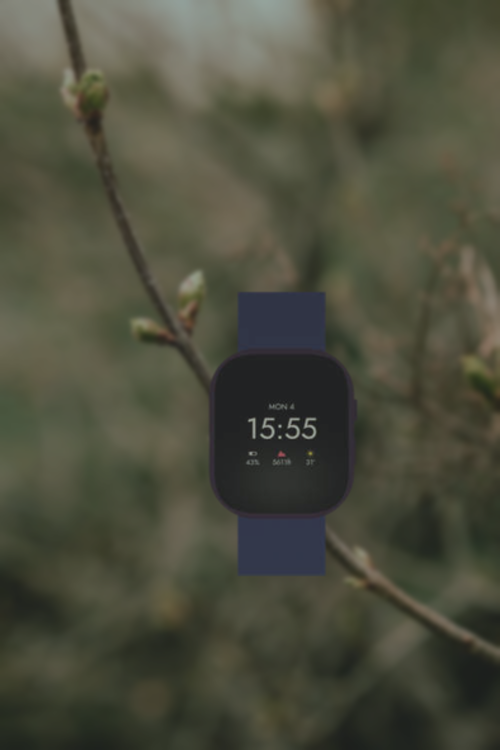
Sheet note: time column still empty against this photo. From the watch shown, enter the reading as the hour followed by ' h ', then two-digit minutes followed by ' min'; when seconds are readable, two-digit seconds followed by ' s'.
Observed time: 15 h 55 min
